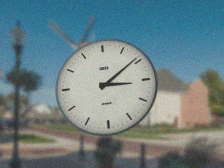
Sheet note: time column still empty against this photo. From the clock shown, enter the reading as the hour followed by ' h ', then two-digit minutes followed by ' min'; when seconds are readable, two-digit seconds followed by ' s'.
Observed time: 3 h 09 min
